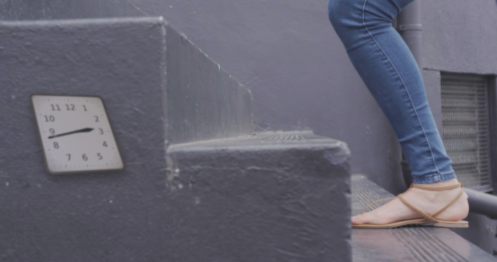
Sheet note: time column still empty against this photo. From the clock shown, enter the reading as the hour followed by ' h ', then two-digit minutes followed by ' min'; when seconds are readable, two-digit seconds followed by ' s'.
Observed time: 2 h 43 min
